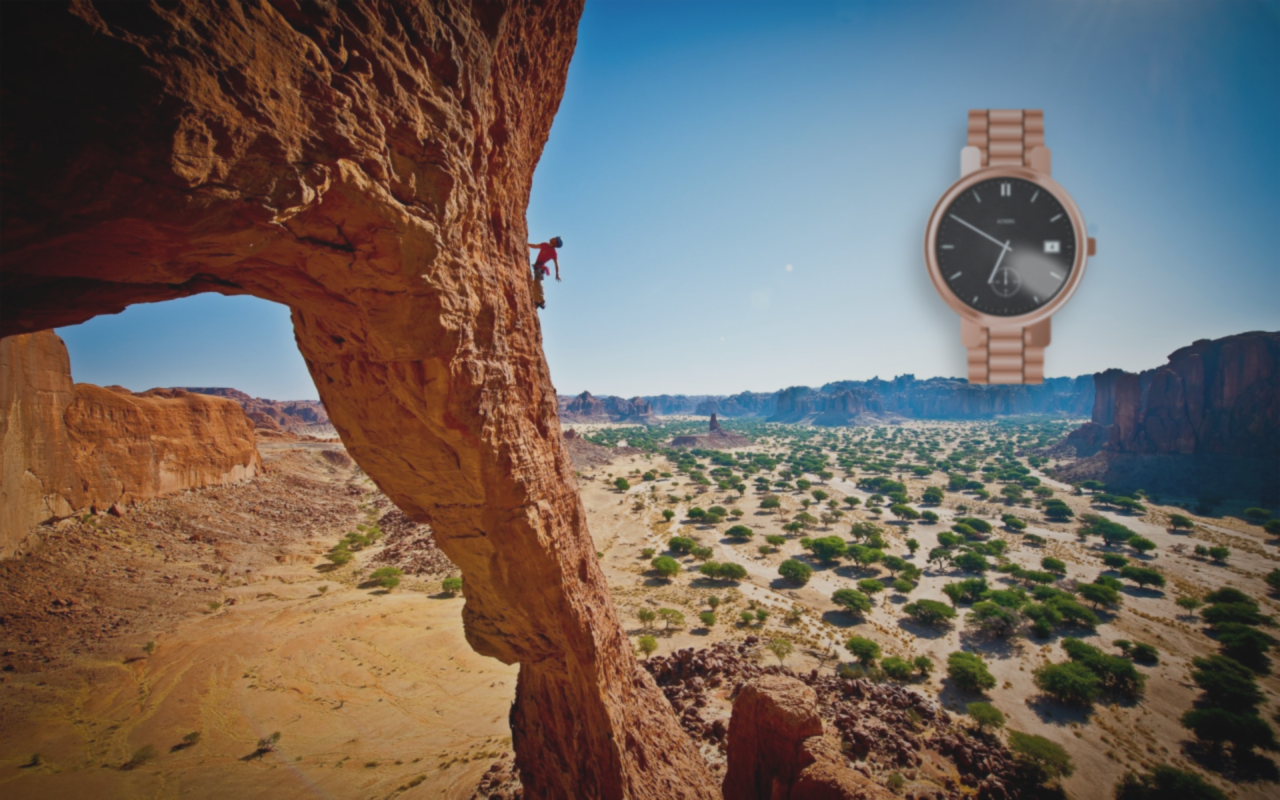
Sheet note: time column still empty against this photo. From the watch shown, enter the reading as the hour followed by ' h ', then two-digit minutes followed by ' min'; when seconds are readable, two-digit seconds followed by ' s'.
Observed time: 6 h 50 min
